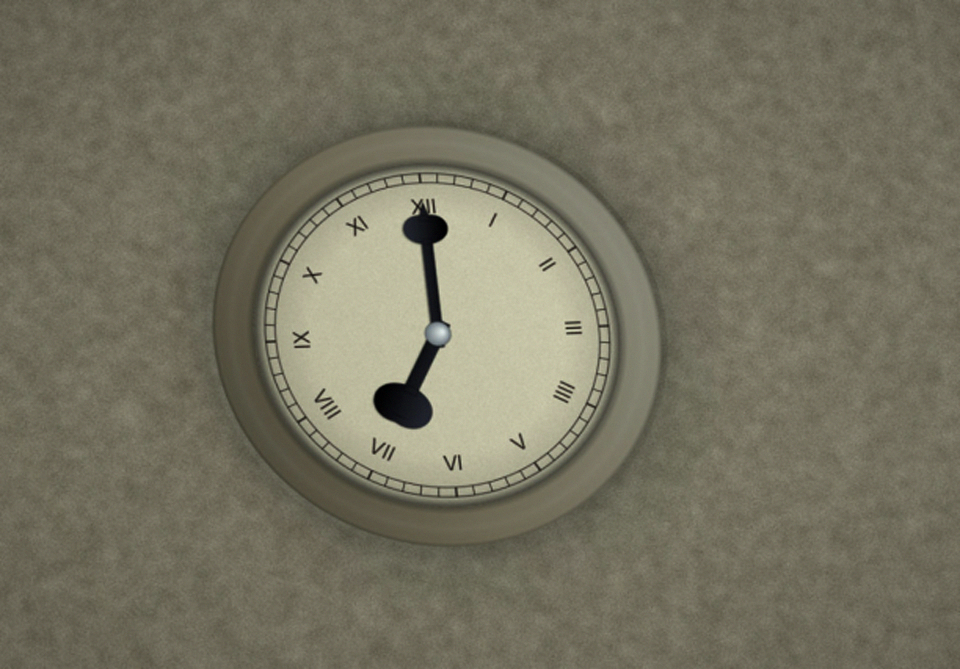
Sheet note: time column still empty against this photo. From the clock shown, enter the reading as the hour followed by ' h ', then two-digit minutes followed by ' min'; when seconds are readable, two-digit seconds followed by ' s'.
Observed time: 7 h 00 min
